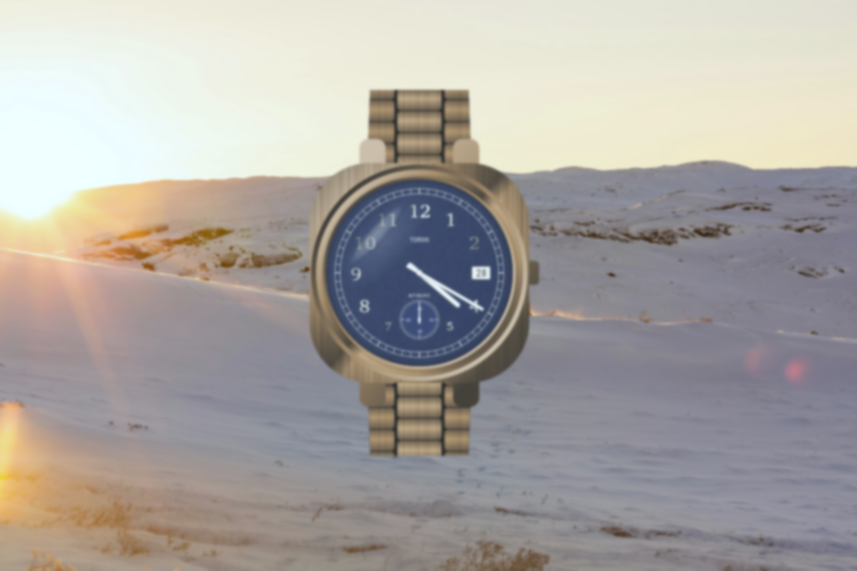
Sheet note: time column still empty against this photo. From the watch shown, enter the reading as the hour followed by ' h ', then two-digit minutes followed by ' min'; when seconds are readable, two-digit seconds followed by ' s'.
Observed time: 4 h 20 min
